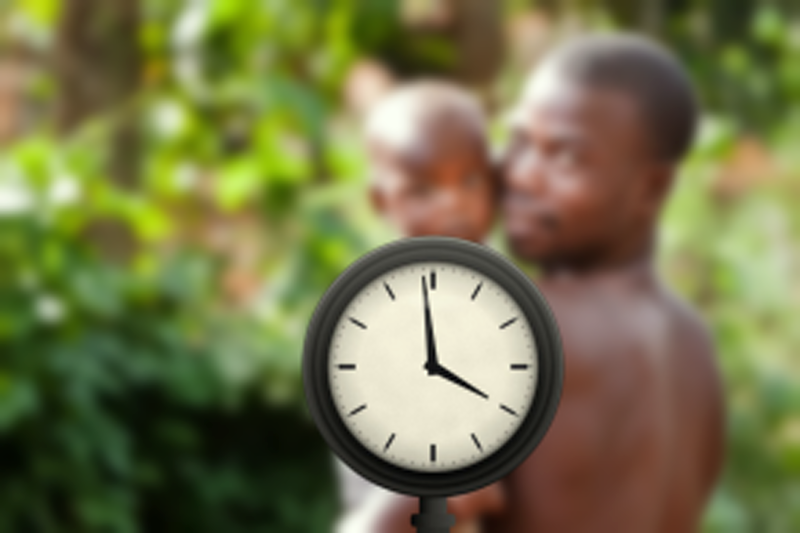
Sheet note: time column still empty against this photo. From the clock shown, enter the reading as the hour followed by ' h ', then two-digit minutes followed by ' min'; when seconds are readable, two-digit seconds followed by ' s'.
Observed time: 3 h 59 min
